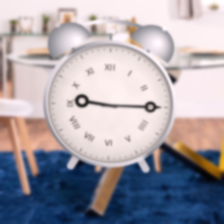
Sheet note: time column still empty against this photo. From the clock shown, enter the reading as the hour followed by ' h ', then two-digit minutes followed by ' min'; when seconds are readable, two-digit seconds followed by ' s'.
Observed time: 9 h 15 min
